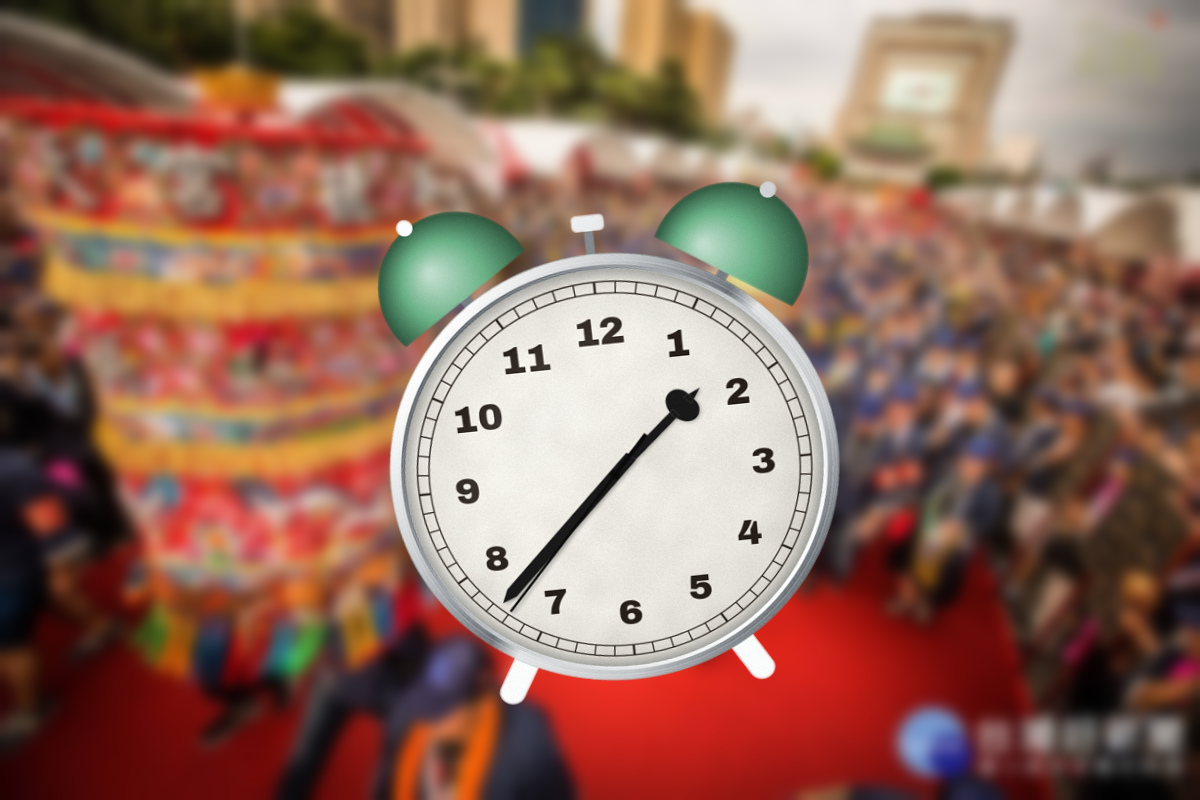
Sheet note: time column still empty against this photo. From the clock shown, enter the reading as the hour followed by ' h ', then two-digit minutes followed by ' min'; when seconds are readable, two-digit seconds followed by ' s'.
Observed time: 1 h 37 min 37 s
